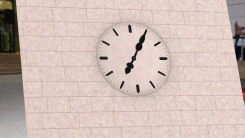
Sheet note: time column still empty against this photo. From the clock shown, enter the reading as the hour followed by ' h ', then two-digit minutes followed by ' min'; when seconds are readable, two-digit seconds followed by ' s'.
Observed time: 7 h 05 min
